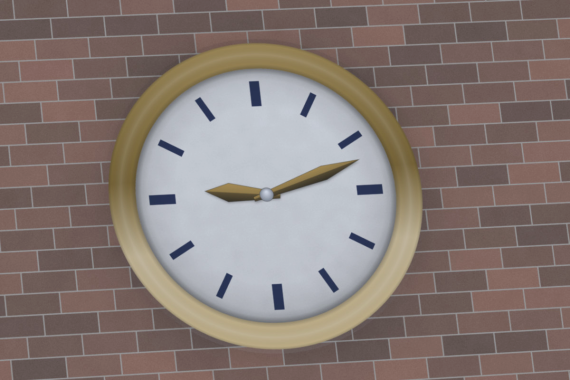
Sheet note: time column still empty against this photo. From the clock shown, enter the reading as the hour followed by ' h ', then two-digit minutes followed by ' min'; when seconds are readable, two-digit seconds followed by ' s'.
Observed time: 9 h 12 min
